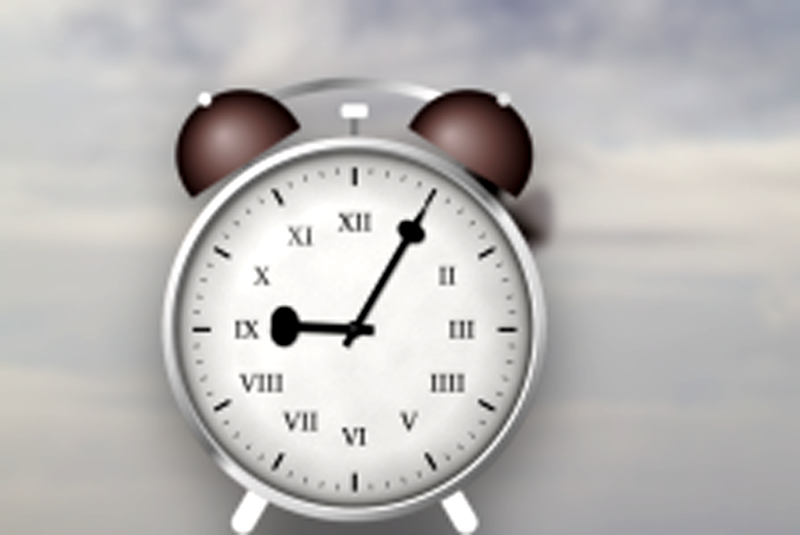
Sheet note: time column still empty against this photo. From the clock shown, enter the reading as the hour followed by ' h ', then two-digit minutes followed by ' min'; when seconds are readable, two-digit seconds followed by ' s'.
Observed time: 9 h 05 min
